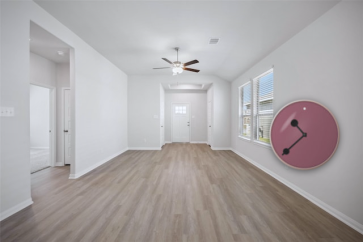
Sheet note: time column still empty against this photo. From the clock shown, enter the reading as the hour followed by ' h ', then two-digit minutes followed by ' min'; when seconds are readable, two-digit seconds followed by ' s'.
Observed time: 10 h 38 min
